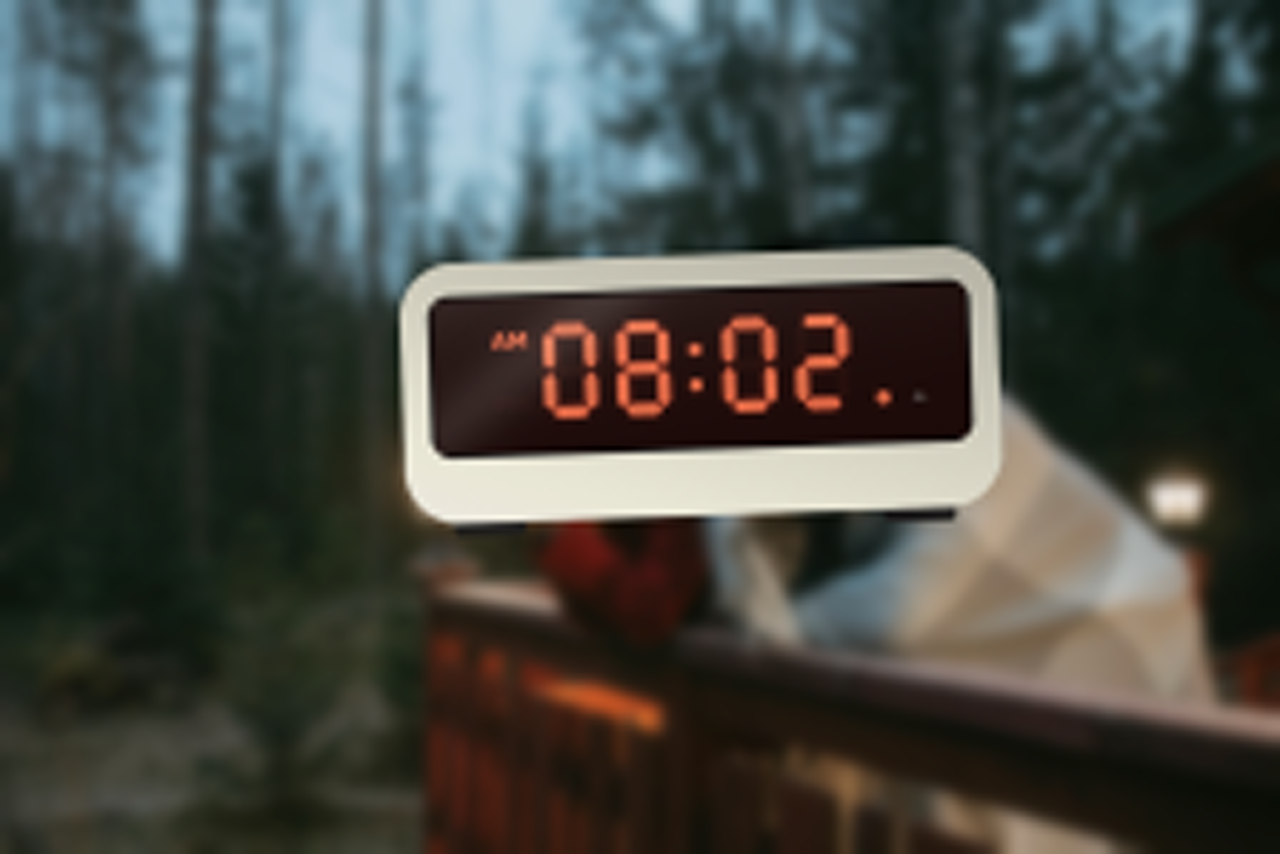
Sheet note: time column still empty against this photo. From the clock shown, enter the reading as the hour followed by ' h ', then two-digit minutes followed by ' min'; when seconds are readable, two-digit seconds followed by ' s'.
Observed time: 8 h 02 min
